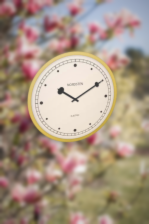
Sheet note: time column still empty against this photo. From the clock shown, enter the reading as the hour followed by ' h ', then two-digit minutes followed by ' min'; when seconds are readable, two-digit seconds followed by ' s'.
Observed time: 10 h 10 min
